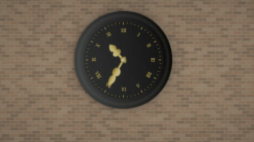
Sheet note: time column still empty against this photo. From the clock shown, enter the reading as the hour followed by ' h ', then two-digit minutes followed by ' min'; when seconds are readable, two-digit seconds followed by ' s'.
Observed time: 10 h 35 min
